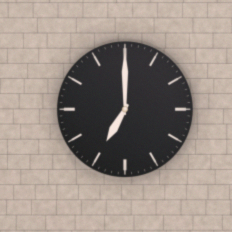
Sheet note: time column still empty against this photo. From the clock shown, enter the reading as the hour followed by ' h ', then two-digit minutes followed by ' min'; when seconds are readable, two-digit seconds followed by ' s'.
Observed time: 7 h 00 min
